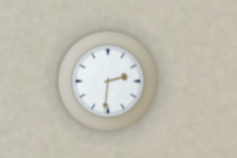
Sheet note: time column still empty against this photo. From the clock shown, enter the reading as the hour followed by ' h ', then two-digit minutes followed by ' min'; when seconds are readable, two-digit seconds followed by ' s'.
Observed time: 2 h 31 min
